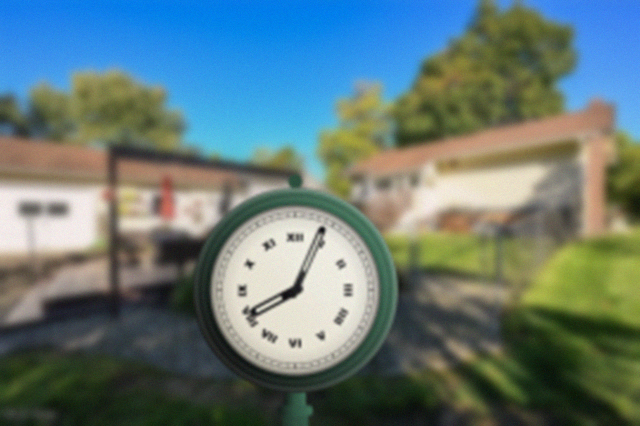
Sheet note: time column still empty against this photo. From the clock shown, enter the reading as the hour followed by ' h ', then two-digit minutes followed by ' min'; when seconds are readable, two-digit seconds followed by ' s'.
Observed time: 8 h 04 min
